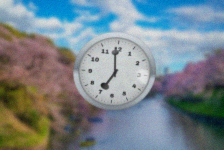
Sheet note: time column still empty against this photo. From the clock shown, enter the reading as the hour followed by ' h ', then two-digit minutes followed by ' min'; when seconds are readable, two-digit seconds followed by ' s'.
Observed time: 6 h 59 min
